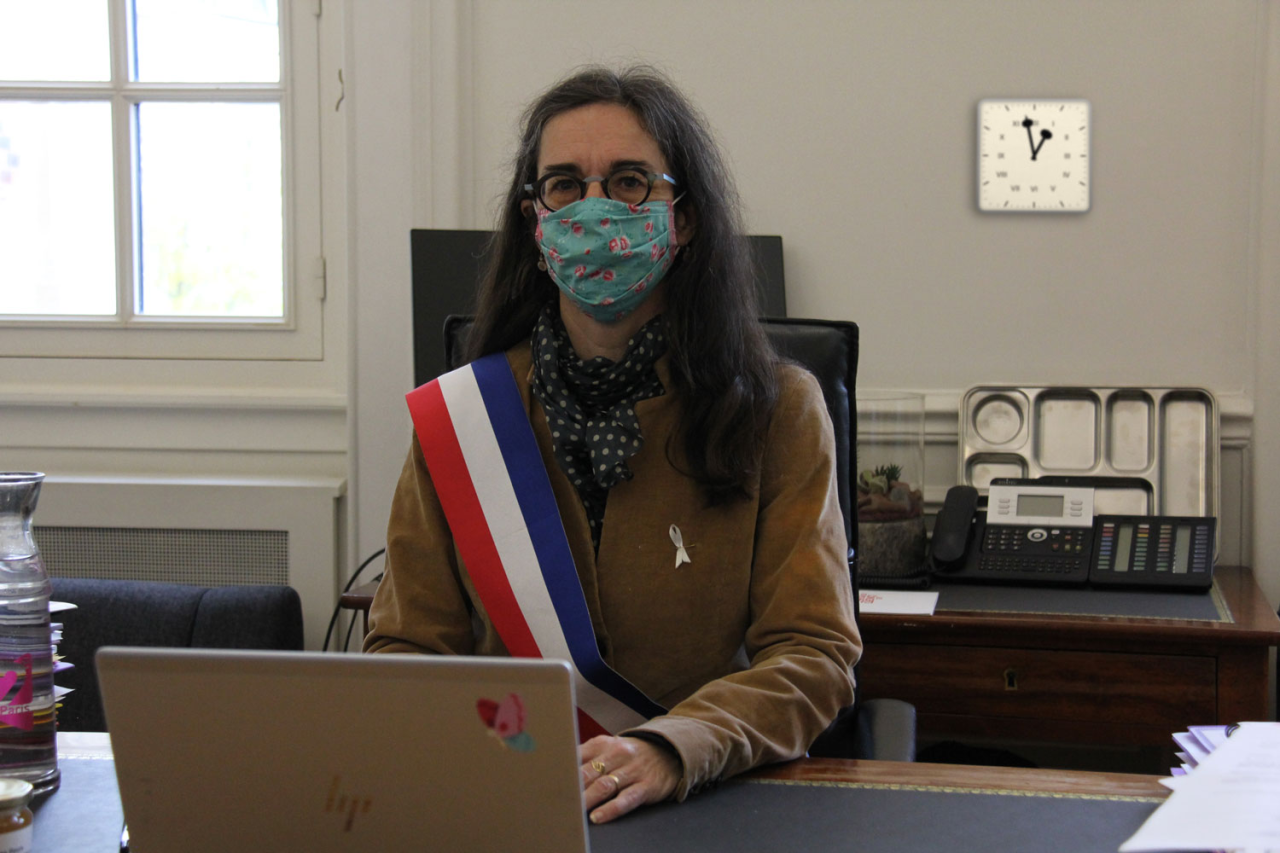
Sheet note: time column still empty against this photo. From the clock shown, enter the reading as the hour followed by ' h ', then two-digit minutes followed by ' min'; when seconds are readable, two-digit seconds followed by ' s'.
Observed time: 12 h 58 min
